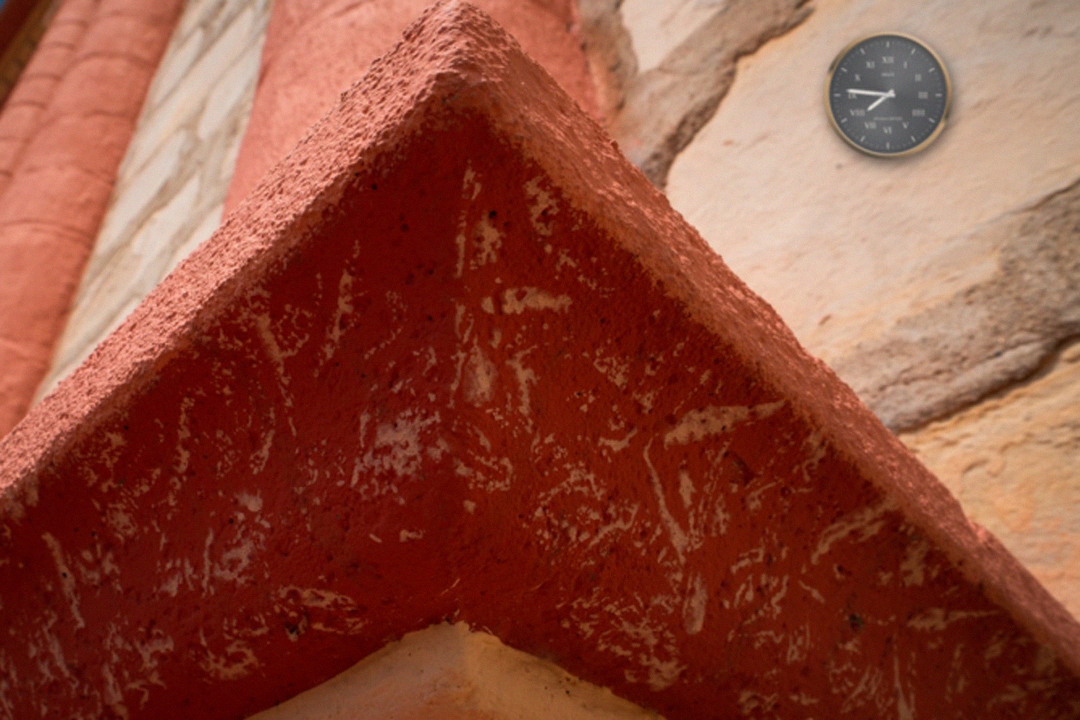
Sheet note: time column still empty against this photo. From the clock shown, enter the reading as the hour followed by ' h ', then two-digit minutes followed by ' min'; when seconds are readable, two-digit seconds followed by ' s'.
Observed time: 7 h 46 min
